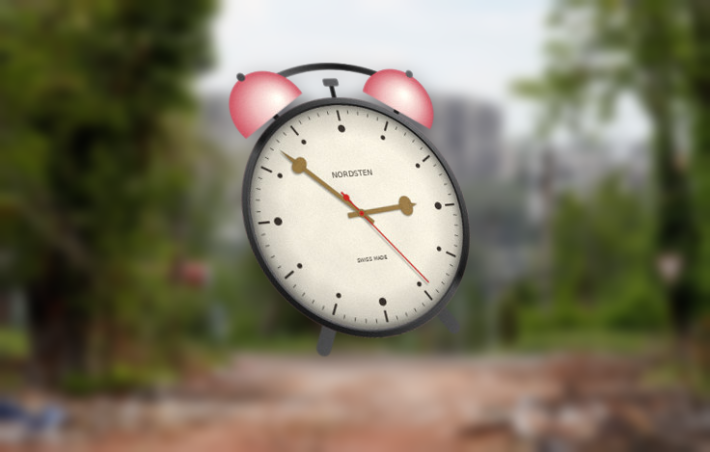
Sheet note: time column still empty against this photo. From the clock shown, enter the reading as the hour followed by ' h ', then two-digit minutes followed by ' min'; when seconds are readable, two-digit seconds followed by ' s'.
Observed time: 2 h 52 min 24 s
